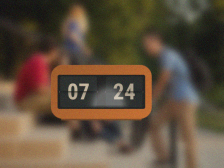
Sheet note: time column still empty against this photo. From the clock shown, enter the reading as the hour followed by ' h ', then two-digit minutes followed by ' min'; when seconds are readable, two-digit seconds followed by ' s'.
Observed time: 7 h 24 min
